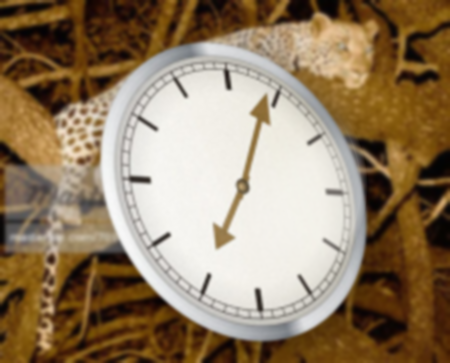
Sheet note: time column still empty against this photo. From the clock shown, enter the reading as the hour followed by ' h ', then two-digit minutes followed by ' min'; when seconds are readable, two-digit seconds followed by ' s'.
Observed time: 7 h 04 min
